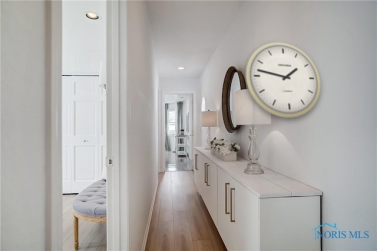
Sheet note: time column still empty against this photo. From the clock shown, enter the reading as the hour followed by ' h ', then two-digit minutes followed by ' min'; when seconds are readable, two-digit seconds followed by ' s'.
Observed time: 1 h 47 min
